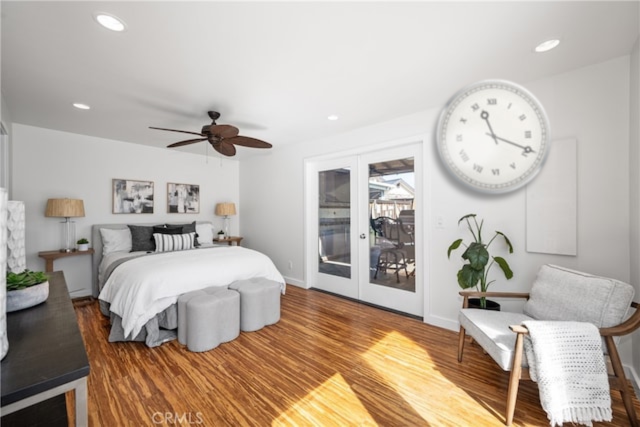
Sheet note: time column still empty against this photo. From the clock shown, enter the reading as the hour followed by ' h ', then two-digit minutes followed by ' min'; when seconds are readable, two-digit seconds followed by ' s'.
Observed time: 11 h 19 min
